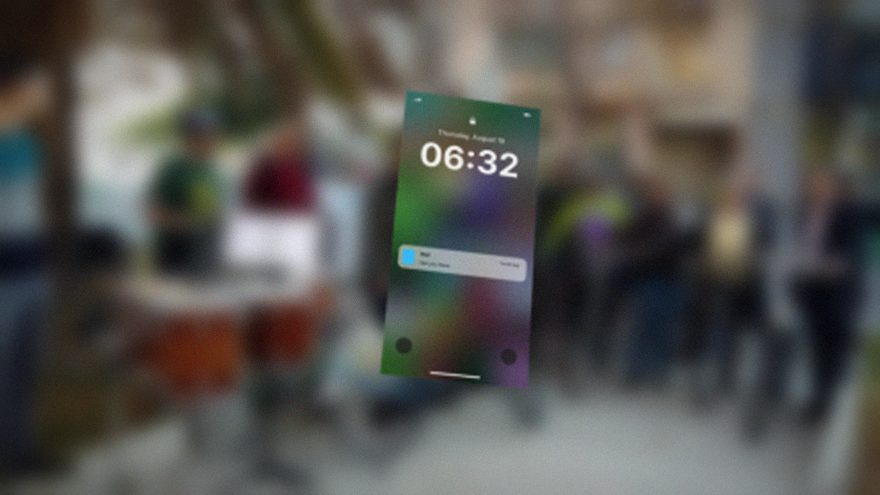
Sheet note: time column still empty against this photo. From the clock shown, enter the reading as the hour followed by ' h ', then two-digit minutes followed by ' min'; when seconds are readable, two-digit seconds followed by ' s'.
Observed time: 6 h 32 min
